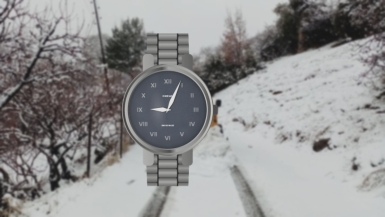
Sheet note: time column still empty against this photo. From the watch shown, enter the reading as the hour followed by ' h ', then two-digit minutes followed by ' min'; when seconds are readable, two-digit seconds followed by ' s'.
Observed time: 9 h 04 min
